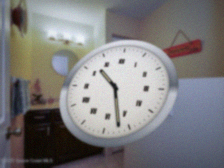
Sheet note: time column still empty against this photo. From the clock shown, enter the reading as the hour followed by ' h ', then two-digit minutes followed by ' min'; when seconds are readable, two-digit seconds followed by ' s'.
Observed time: 10 h 27 min
